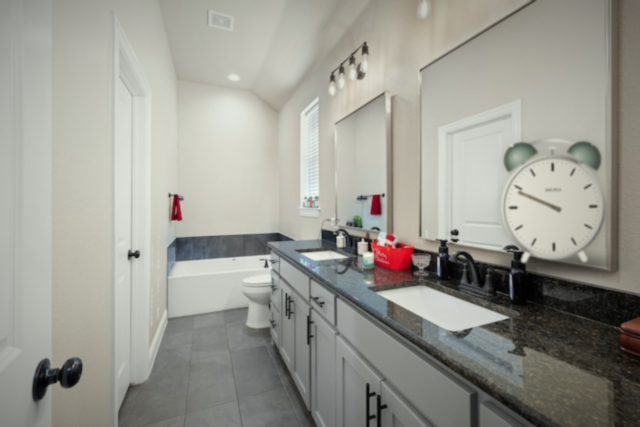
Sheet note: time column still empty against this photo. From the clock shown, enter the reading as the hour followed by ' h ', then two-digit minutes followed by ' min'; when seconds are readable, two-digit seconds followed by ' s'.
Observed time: 9 h 49 min
